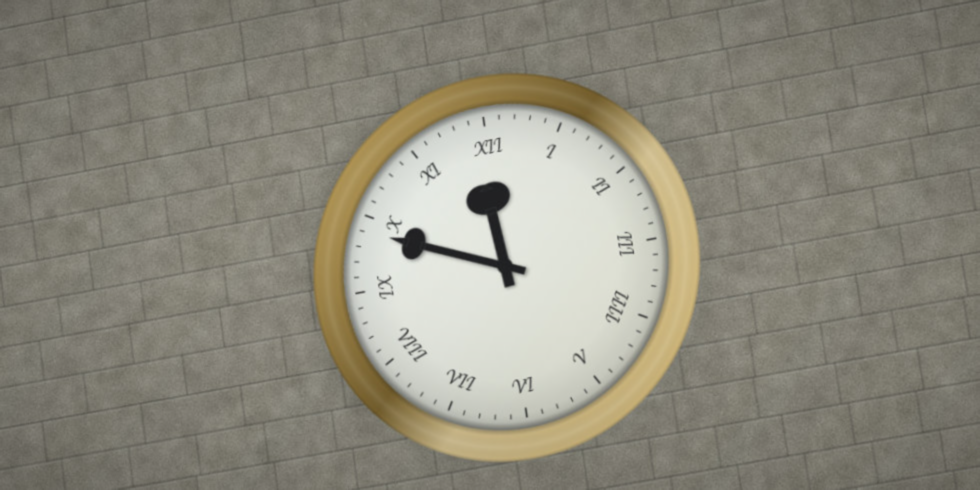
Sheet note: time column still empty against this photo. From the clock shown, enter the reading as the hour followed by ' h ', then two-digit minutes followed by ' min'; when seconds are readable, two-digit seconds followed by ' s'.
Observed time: 11 h 49 min
